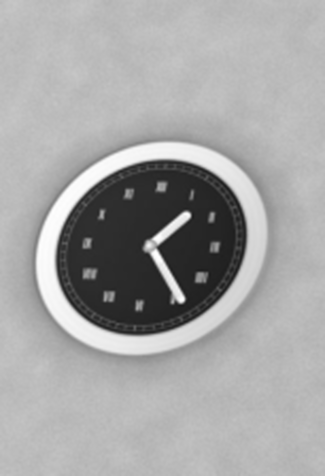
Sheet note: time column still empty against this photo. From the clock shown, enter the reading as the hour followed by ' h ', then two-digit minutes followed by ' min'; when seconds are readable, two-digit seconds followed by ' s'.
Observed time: 1 h 24 min
